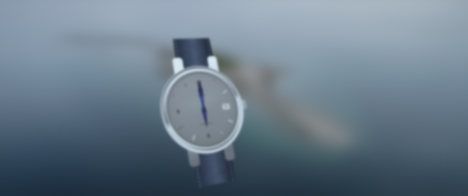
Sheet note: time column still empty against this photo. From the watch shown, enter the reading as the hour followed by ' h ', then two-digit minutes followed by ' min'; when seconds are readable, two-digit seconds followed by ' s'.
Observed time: 6 h 00 min
